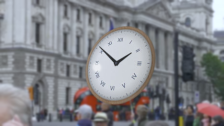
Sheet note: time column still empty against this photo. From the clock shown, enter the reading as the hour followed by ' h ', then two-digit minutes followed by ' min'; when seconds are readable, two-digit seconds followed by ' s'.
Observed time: 1 h 51 min
